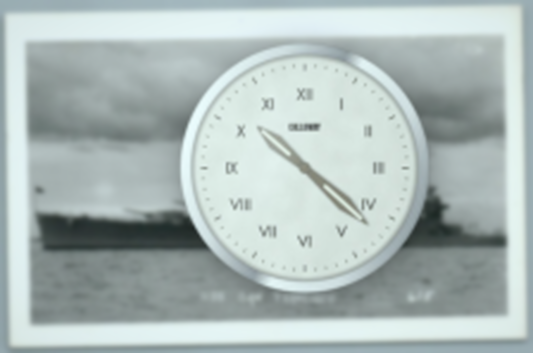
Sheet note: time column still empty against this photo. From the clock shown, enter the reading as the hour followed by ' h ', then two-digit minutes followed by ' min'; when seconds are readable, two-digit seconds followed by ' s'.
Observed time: 10 h 22 min
